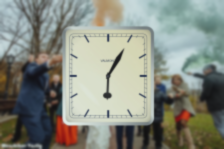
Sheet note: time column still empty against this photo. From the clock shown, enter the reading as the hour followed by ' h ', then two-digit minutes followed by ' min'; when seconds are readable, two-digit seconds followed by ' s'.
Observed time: 6 h 05 min
